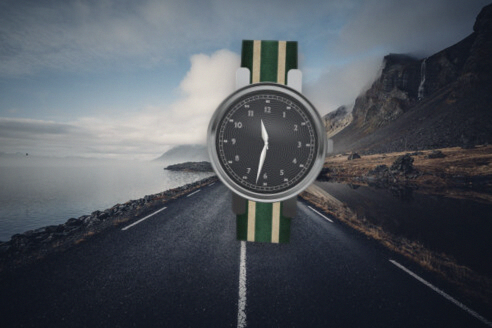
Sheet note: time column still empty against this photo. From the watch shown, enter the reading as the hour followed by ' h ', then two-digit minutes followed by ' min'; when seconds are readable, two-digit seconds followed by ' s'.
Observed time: 11 h 32 min
